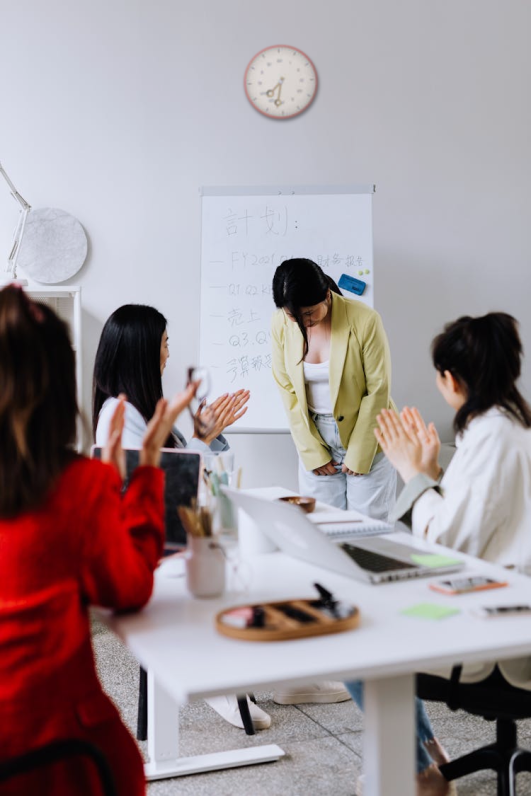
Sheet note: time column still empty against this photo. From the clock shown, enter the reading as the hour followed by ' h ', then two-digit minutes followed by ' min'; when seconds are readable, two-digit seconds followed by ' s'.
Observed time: 7 h 32 min
